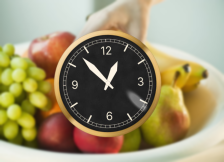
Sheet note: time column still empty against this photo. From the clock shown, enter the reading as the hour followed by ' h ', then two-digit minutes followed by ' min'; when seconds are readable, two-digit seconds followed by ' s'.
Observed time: 12 h 53 min
